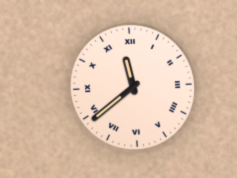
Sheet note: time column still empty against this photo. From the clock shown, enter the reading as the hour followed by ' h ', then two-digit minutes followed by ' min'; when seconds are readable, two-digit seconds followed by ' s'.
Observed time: 11 h 39 min
